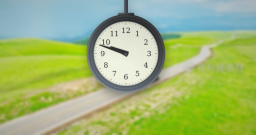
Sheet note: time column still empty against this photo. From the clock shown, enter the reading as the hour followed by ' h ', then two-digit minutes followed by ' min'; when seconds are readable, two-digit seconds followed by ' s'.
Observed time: 9 h 48 min
